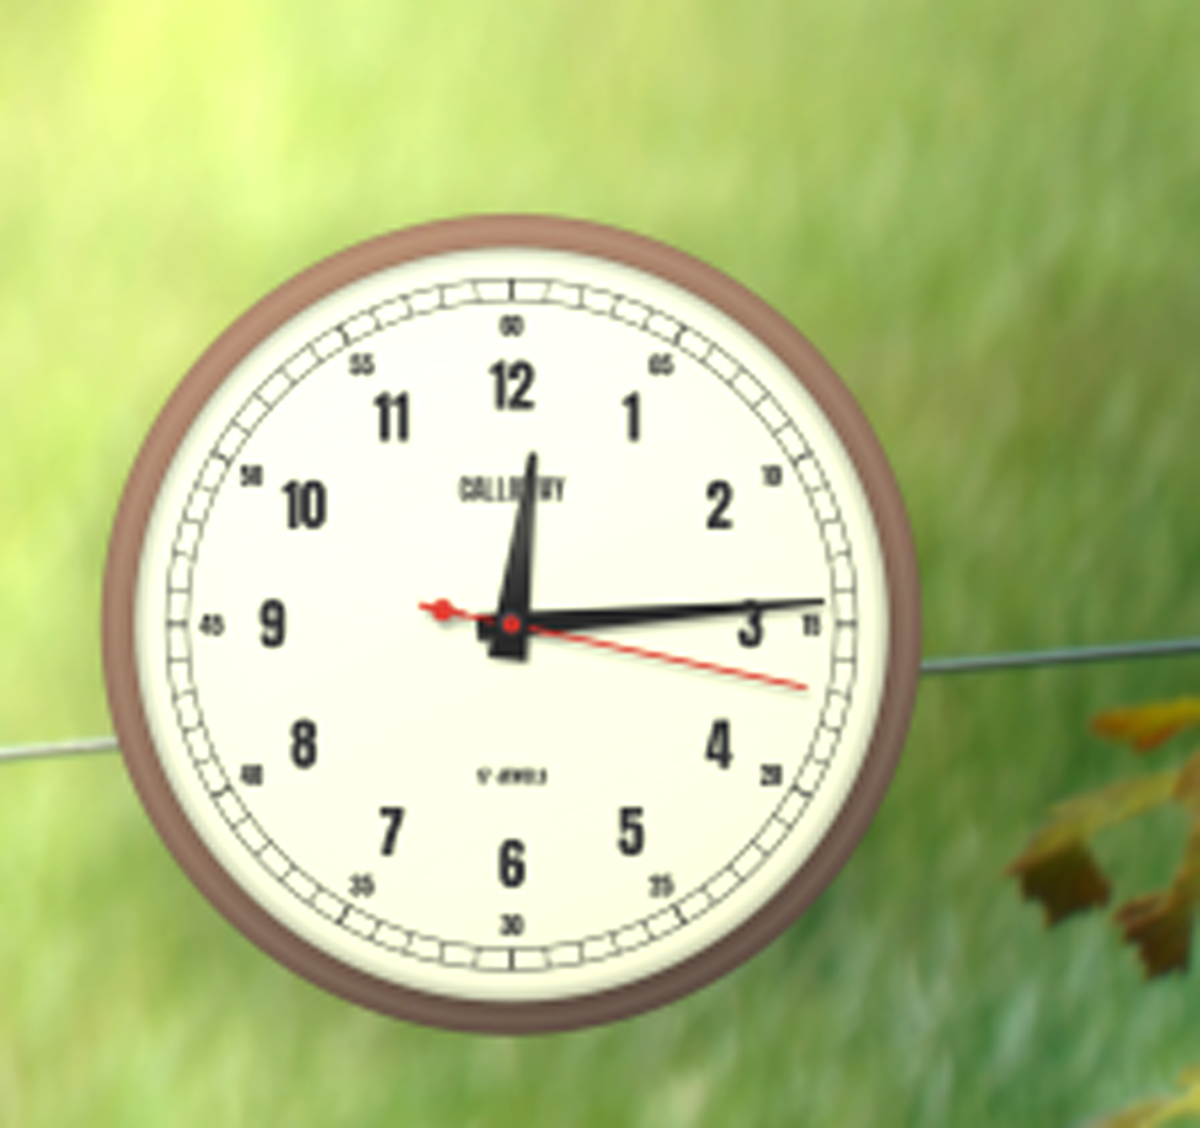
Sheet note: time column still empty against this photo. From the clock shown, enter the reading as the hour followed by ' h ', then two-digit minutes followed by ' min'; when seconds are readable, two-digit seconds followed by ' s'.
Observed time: 12 h 14 min 17 s
